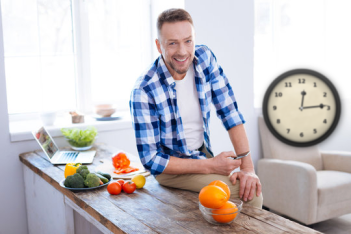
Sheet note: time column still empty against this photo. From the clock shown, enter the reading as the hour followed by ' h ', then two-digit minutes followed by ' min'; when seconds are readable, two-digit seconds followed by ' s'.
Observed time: 12 h 14 min
